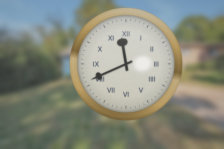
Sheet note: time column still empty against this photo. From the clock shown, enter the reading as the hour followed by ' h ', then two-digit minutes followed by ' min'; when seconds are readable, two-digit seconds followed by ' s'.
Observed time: 11 h 41 min
